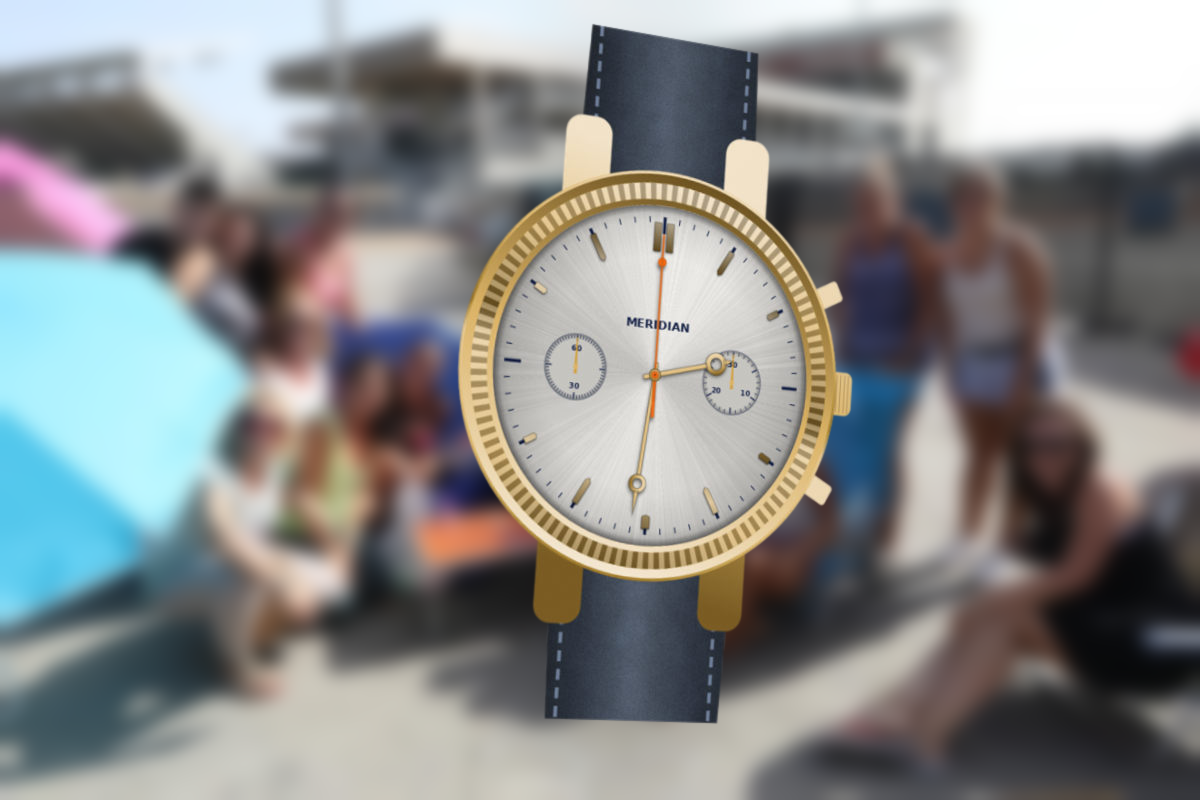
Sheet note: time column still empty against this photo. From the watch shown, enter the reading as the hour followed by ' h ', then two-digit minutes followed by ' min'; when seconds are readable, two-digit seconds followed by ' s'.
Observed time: 2 h 31 min
